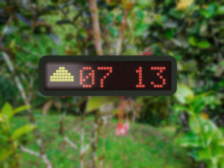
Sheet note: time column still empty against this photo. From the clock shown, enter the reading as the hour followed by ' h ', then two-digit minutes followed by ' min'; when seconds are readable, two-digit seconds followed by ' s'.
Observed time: 7 h 13 min
